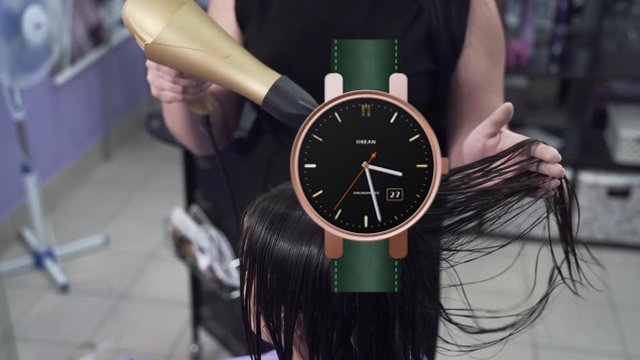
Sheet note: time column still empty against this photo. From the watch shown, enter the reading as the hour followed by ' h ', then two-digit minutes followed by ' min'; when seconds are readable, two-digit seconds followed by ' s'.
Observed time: 3 h 27 min 36 s
